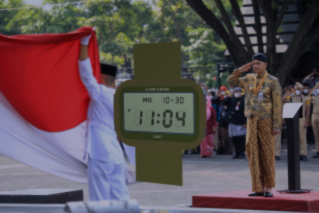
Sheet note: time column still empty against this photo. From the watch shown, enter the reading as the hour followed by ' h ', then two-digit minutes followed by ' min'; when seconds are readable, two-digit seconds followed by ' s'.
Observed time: 11 h 04 min
